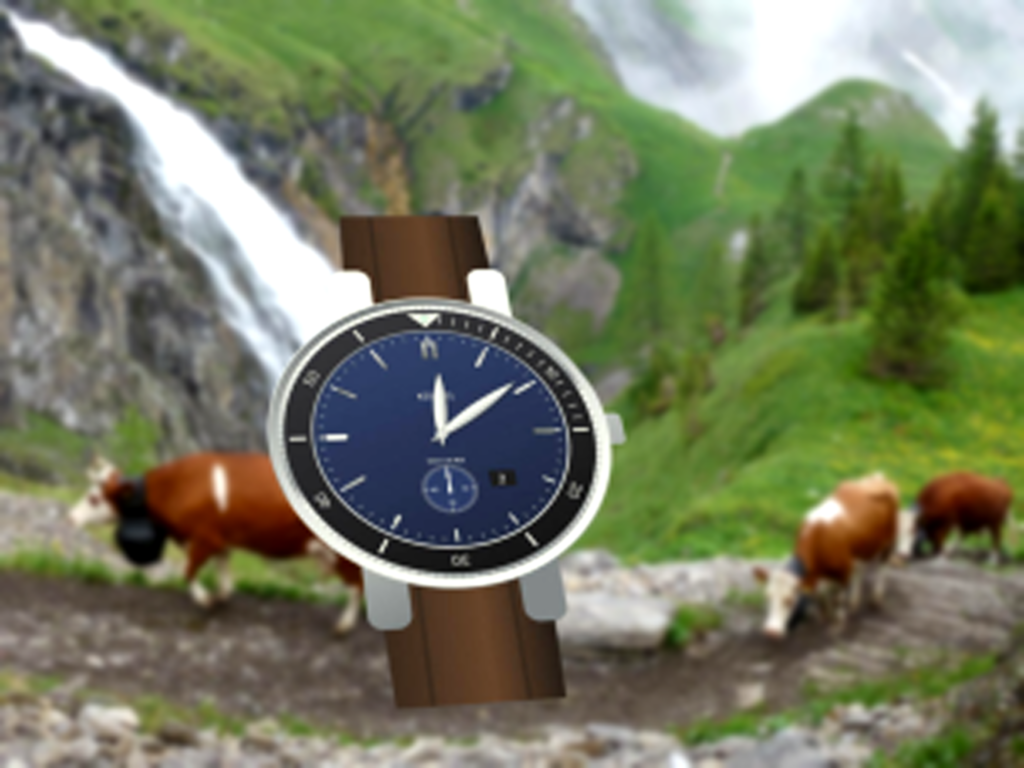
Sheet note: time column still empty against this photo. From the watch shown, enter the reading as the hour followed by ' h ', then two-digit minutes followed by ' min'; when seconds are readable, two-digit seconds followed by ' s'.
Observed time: 12 h 09 min
